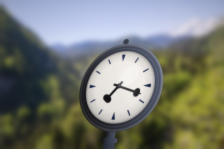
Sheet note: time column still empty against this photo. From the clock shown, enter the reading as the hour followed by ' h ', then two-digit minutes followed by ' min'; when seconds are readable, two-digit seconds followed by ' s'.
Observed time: 7 h 18 min
